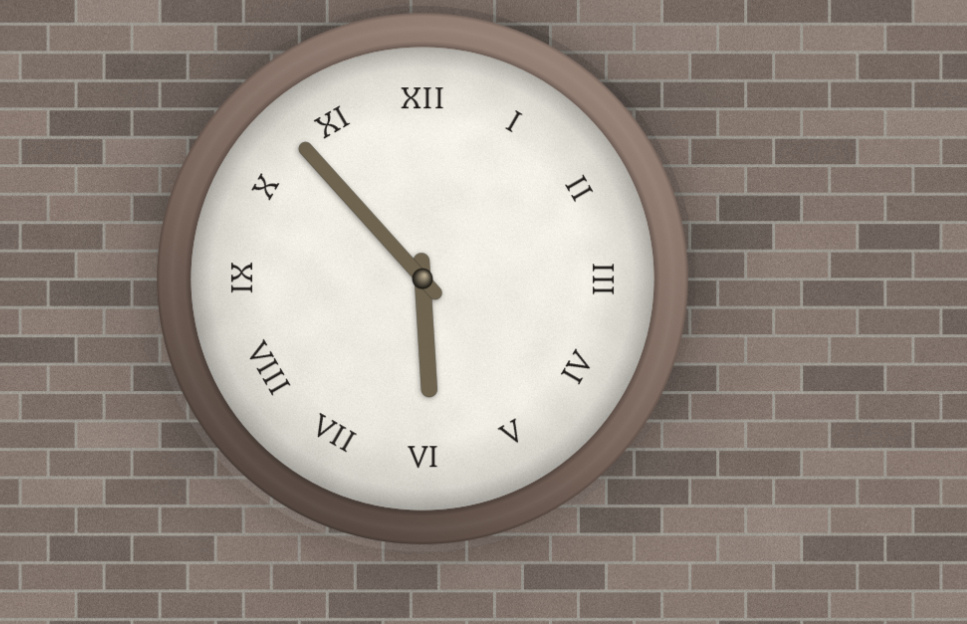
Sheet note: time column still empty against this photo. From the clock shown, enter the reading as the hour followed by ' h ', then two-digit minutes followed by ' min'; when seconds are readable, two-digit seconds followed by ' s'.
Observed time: 5 h 53 min
